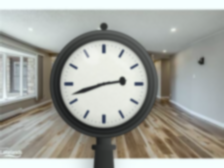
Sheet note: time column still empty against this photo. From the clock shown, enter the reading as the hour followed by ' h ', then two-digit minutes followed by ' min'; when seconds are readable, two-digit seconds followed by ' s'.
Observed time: 2 h 42 min
